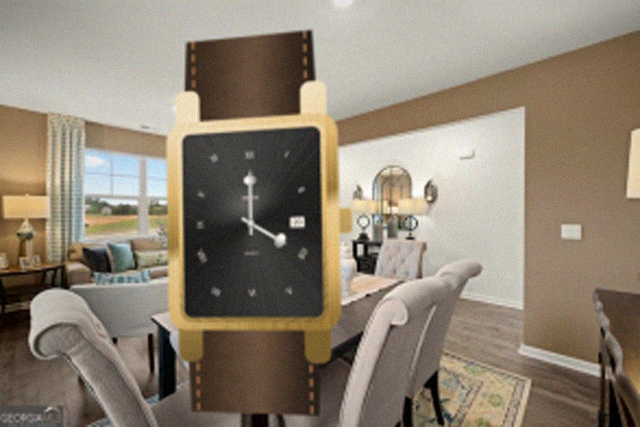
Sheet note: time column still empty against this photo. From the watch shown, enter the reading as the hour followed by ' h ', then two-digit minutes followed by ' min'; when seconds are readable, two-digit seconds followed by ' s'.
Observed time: 4 h 00 min
